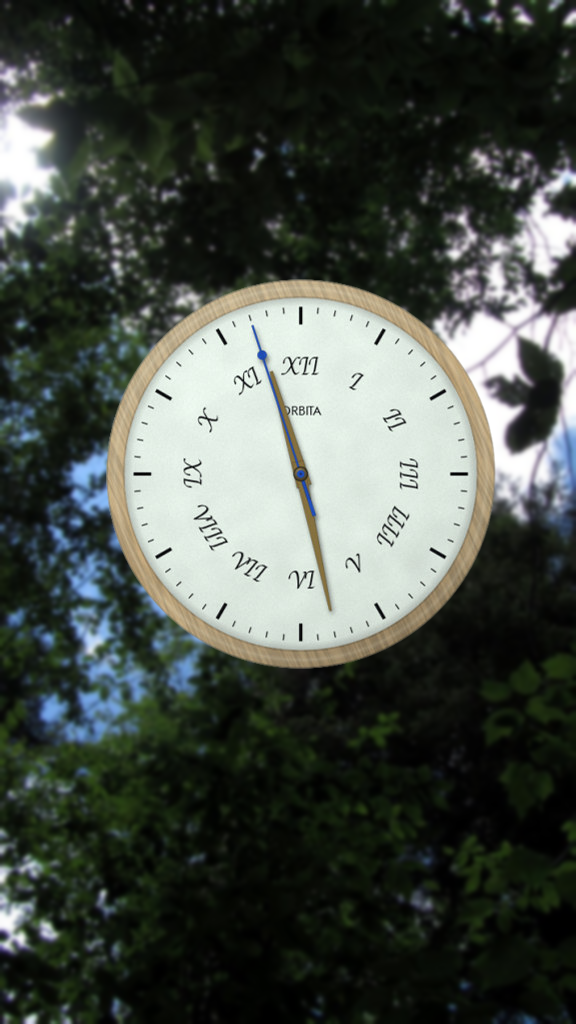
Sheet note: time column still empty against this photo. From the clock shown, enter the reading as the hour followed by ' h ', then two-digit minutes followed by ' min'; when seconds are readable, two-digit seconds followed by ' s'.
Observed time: 11 h 27 min 57 s
